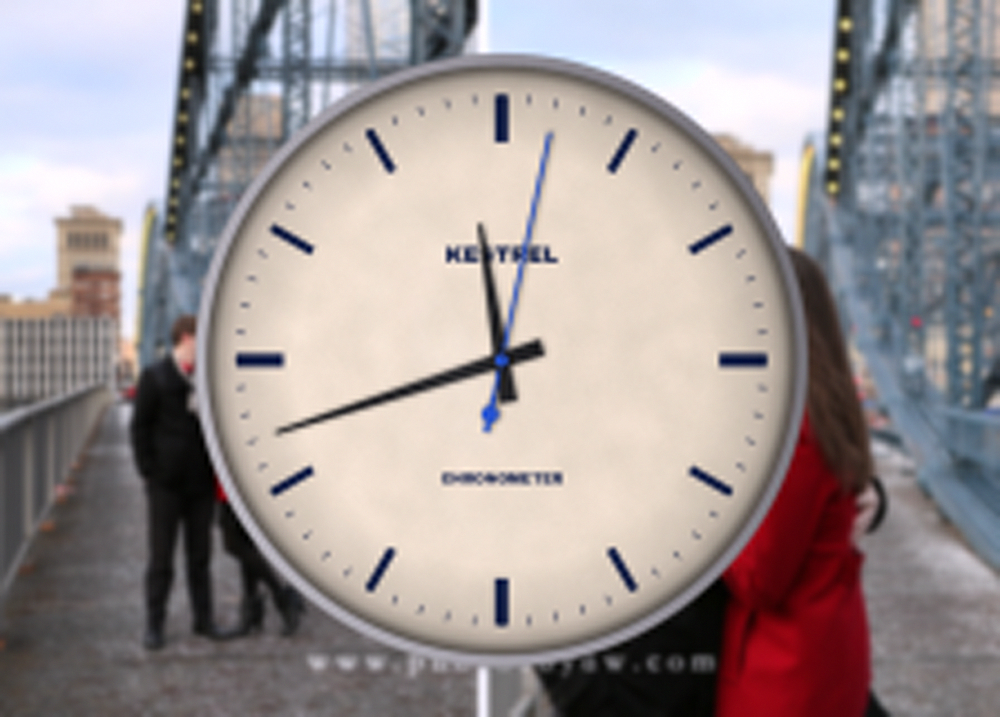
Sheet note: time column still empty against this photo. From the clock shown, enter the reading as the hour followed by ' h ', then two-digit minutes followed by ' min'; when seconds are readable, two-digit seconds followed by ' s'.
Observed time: 11 h 42 min 02 s
